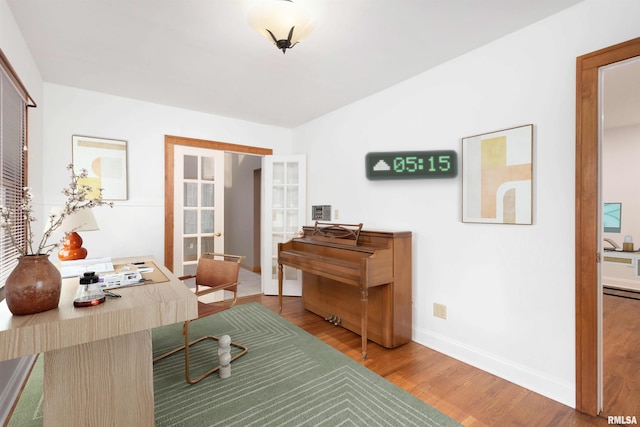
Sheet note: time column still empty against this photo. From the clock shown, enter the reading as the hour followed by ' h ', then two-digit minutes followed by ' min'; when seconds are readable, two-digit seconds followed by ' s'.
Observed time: 5 h 15 min
